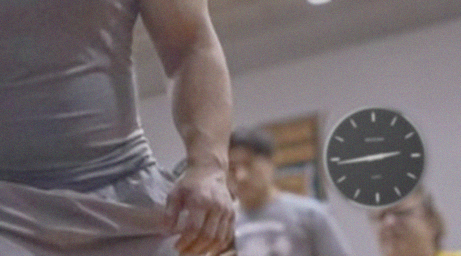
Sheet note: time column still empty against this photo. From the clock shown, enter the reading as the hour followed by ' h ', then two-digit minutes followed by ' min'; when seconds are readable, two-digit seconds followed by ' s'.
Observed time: 2 h 44 min
